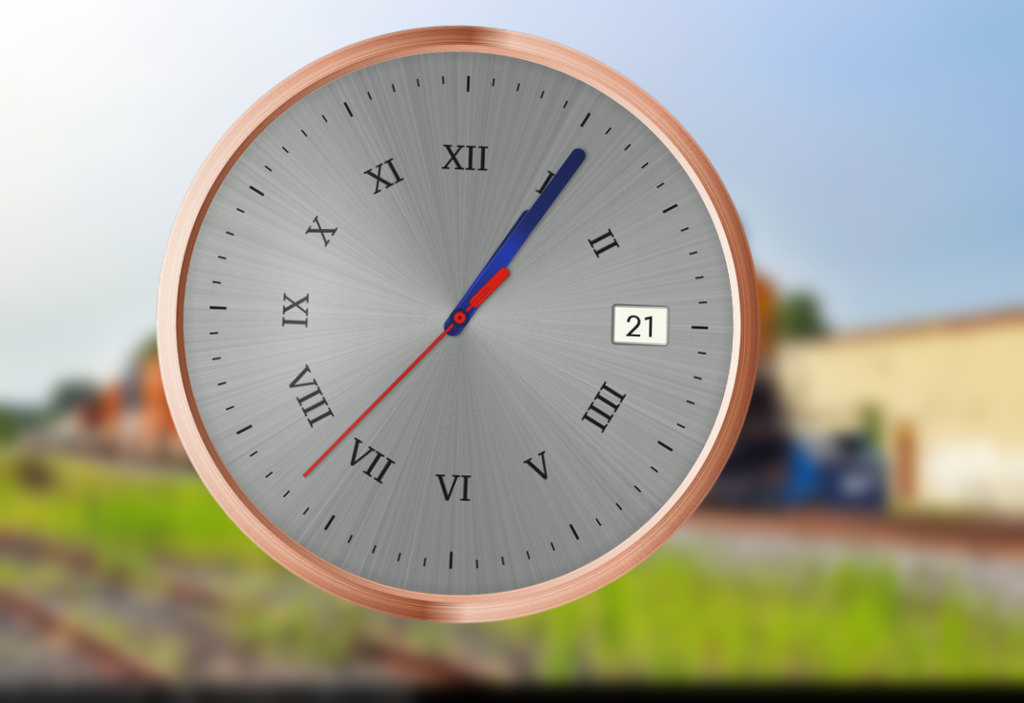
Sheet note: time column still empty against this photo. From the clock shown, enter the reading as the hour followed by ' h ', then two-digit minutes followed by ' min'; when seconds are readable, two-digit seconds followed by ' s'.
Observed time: 1 h 05 min 37 s
